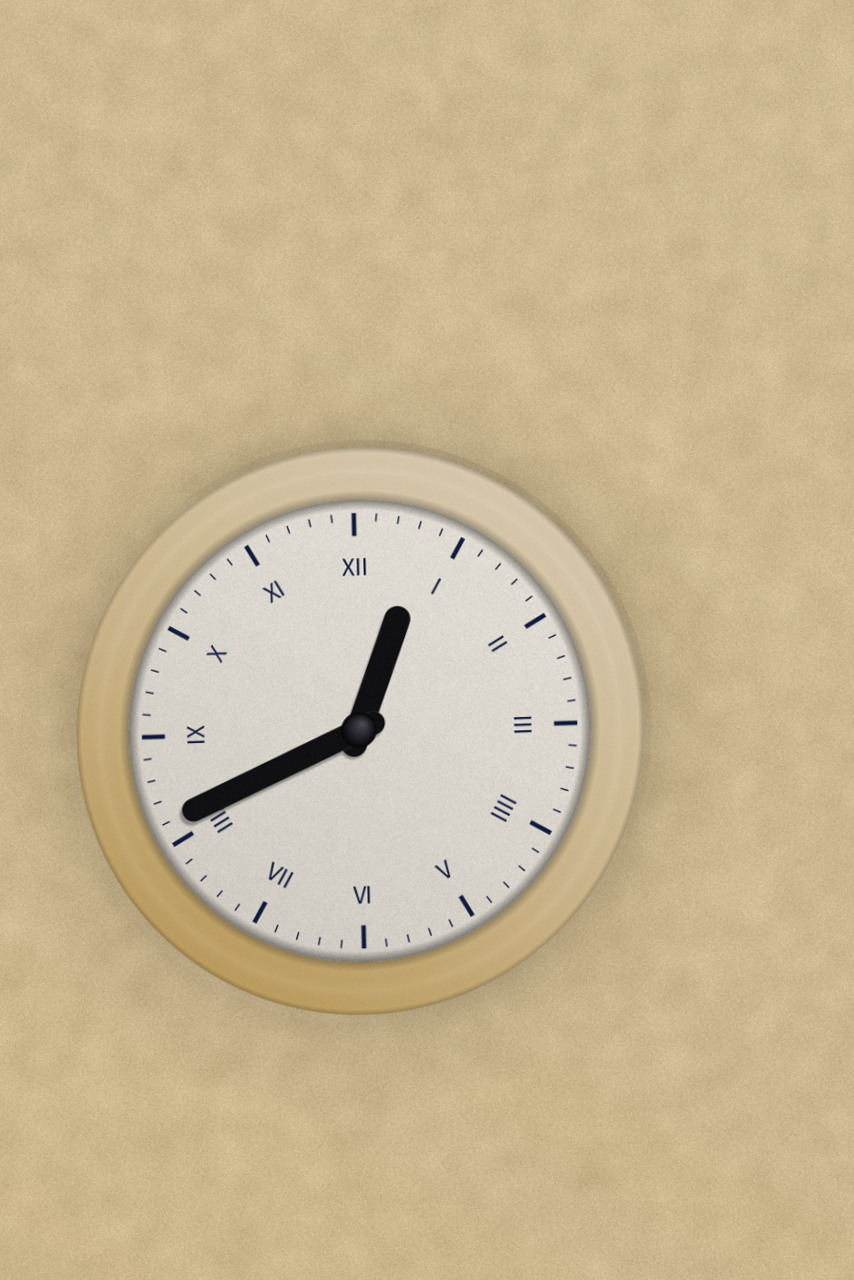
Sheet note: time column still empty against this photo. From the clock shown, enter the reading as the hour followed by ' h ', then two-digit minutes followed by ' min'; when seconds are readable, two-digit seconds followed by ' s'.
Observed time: 12 h 41 min
